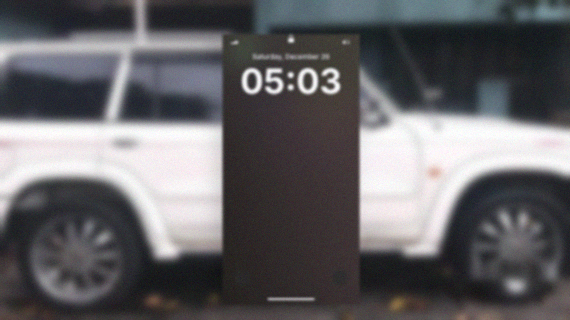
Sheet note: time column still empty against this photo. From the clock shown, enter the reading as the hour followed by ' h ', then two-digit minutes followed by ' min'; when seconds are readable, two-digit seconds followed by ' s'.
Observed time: 5 h 03 min
